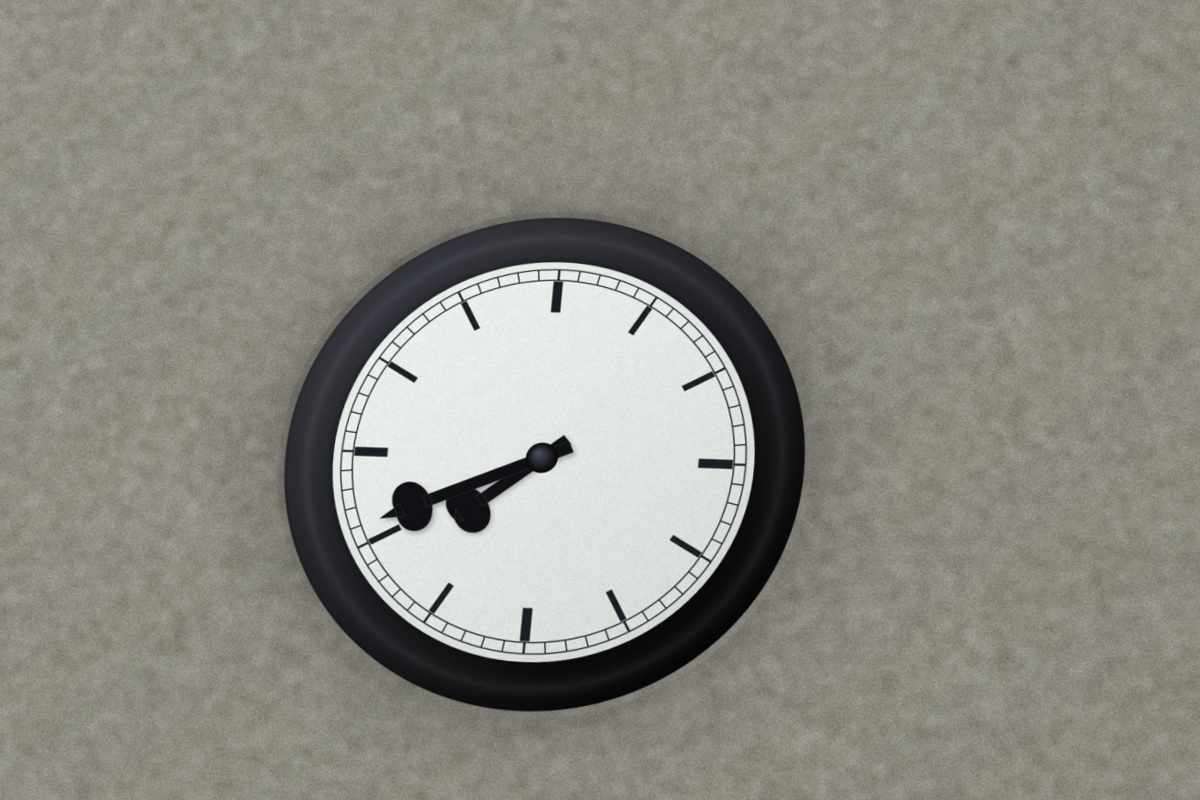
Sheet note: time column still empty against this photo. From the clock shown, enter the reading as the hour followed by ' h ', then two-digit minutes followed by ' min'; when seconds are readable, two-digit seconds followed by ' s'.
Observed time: 7 h 41 min
